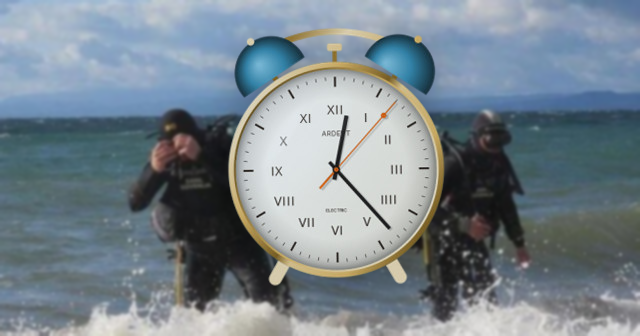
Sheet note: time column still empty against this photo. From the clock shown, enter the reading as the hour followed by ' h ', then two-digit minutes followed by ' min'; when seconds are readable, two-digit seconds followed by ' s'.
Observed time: 12 h 23 min 07 s
